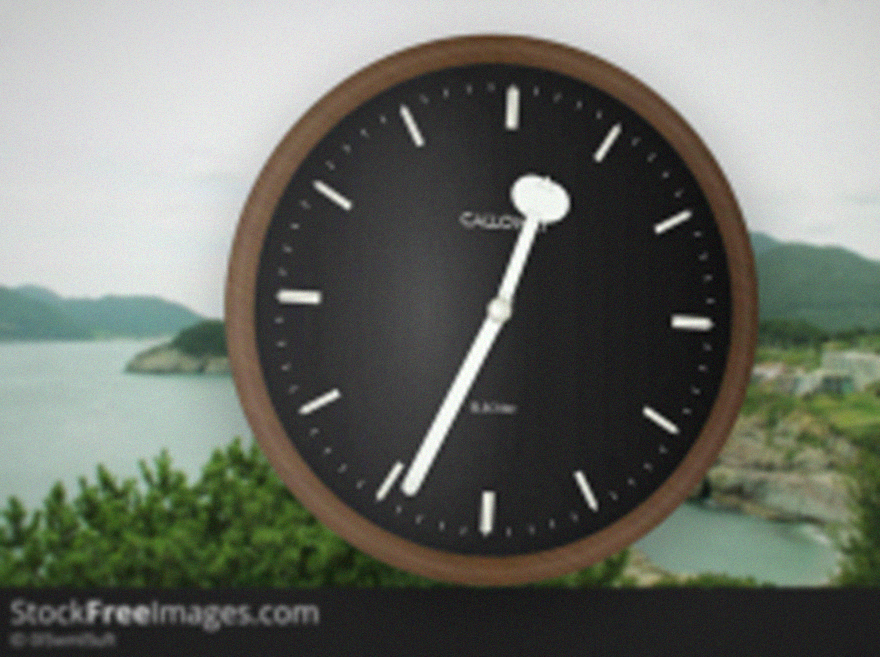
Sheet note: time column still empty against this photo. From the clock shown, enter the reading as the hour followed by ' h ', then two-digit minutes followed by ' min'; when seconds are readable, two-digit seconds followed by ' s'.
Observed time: 12 h 34 min
